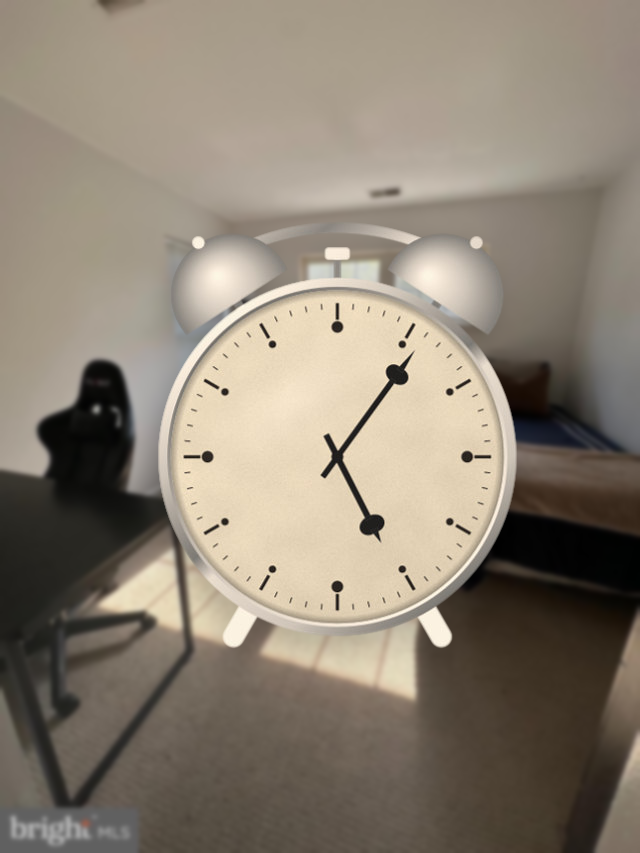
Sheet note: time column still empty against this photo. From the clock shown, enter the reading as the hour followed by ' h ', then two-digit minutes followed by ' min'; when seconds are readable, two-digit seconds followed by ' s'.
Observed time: 5 h 06 min
